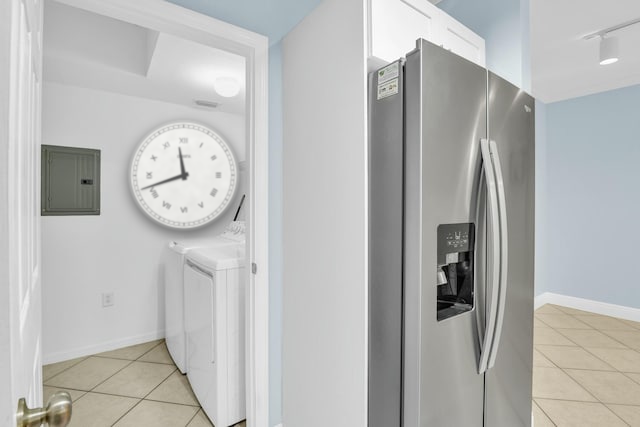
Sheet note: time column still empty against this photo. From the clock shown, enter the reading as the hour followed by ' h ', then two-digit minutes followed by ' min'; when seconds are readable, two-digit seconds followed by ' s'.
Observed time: 11 h 42 min
